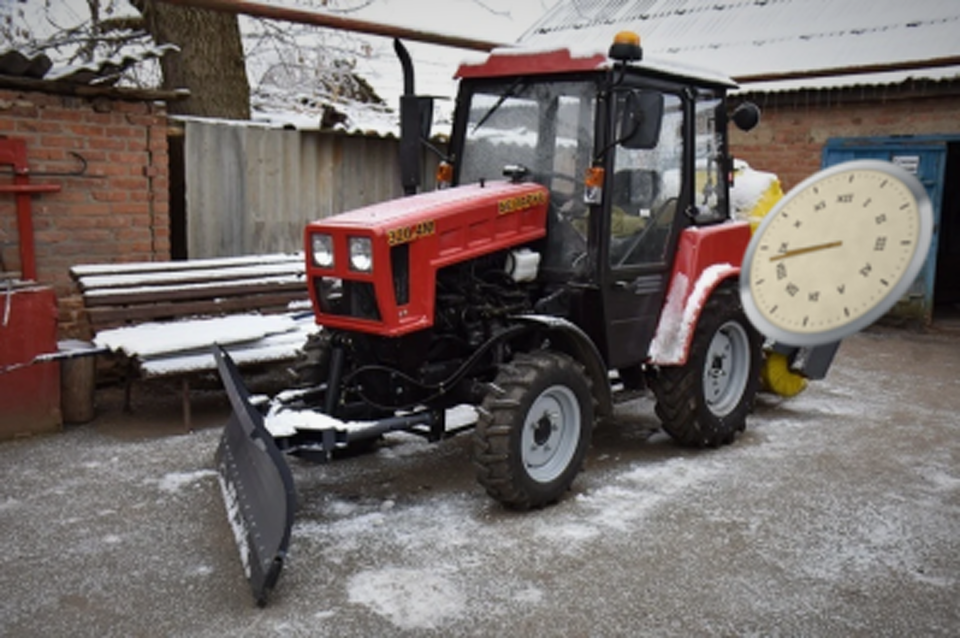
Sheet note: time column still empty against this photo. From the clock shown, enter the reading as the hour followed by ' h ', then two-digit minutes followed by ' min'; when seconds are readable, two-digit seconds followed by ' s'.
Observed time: 8 h 43 min
